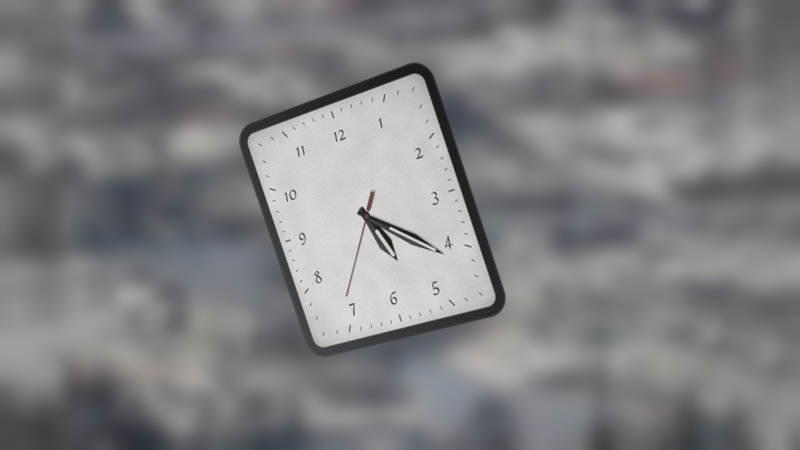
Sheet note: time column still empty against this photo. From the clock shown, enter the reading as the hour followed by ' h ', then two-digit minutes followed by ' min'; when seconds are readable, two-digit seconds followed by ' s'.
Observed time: 5 h 21 min 36 s
